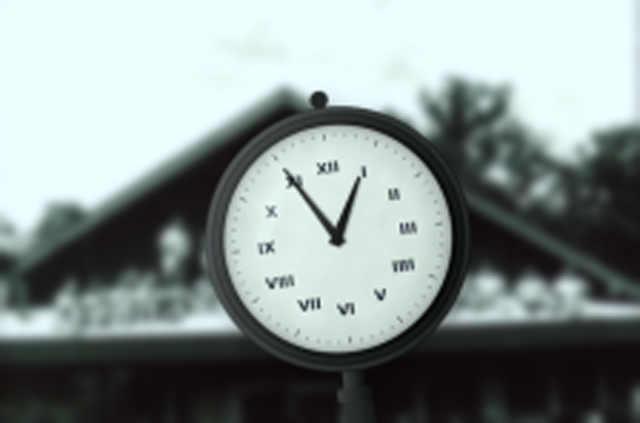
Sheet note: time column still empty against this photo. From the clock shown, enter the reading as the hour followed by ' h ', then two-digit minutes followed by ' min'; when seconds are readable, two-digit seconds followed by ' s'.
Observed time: 12 h 55 min
